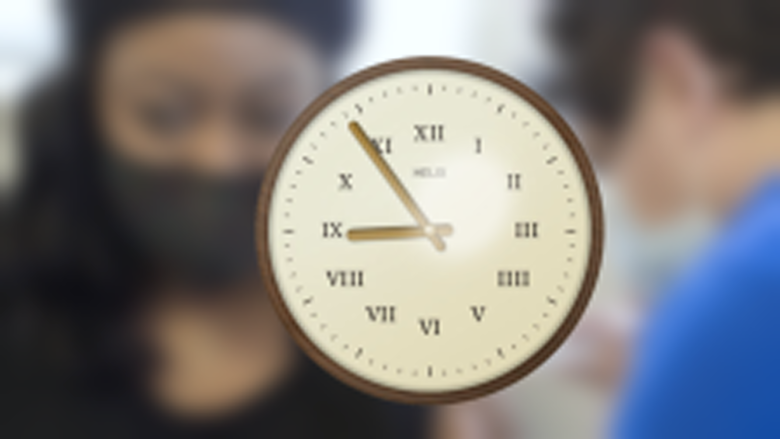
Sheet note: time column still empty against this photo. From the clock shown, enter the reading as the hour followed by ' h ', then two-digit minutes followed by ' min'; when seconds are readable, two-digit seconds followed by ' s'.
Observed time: 8 h 54 min
